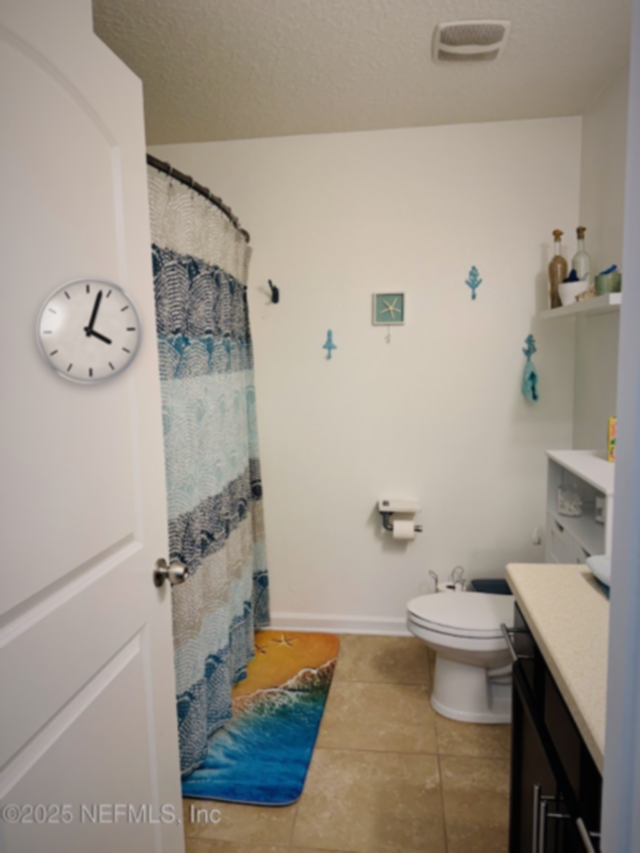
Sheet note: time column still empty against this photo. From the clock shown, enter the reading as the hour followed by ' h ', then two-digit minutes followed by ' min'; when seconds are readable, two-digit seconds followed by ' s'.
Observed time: 4 h 03 min
